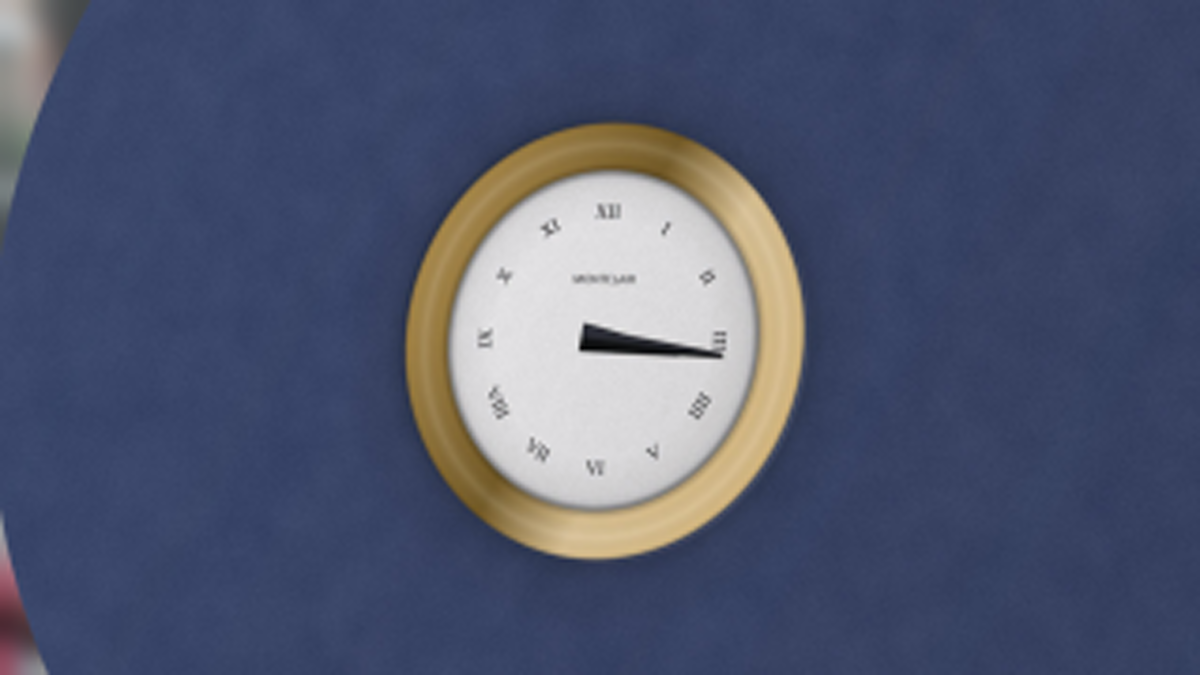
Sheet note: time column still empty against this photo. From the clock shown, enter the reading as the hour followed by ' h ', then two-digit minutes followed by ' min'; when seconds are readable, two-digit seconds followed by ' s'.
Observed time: 3 h 16 min
